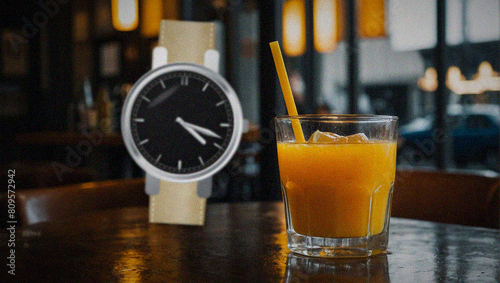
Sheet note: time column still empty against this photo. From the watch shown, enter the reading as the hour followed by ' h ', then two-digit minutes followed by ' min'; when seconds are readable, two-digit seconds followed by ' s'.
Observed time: 4 h 18 min
